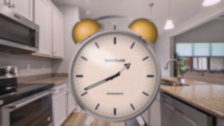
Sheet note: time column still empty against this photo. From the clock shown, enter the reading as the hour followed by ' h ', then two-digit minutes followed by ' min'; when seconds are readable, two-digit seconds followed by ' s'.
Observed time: 1 h 41 min
